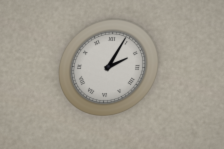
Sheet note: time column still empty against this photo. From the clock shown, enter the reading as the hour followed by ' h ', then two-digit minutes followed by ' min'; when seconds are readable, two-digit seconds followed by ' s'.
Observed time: 2 h 04 min
